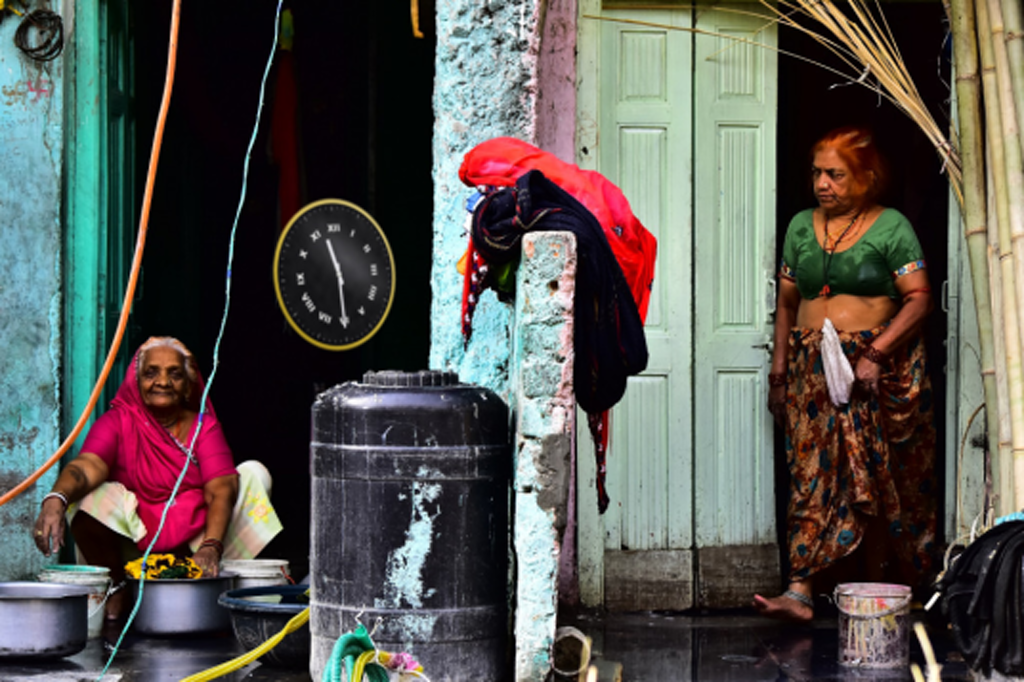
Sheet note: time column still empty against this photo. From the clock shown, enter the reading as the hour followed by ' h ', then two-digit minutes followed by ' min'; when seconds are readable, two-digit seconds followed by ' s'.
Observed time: 11 h 30 min
